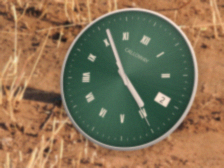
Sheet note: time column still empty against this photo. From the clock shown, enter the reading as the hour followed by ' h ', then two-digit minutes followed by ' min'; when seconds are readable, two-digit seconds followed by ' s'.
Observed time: 3 h 51 min 20 s
